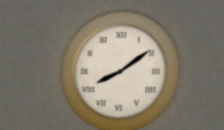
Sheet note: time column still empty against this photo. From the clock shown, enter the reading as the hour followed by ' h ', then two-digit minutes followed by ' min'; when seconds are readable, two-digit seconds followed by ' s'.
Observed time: 8 h 09 min
